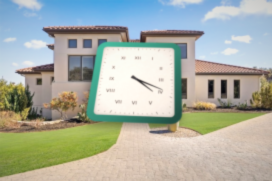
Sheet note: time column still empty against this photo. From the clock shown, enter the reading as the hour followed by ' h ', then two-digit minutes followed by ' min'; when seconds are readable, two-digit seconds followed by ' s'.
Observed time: 4 h 19 min
